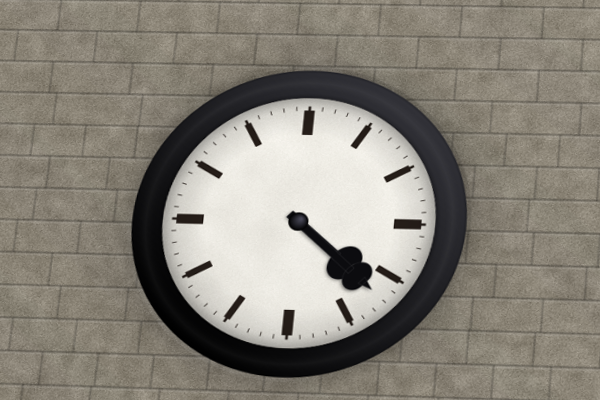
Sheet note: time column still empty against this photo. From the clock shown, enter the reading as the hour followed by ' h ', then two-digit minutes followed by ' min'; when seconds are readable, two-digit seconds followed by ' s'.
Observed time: 4 h 22 min
